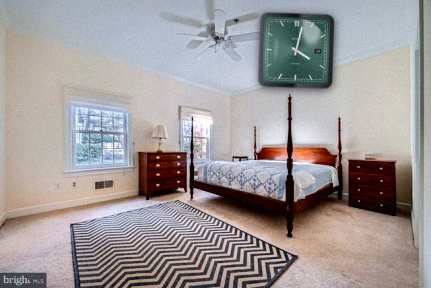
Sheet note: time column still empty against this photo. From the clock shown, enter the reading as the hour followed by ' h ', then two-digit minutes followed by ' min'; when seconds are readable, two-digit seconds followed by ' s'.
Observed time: 4 h 02 min
